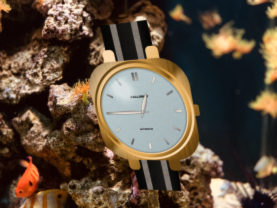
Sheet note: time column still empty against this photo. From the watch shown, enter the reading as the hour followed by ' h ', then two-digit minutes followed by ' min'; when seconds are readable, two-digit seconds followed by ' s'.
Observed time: 12 h 45 min
